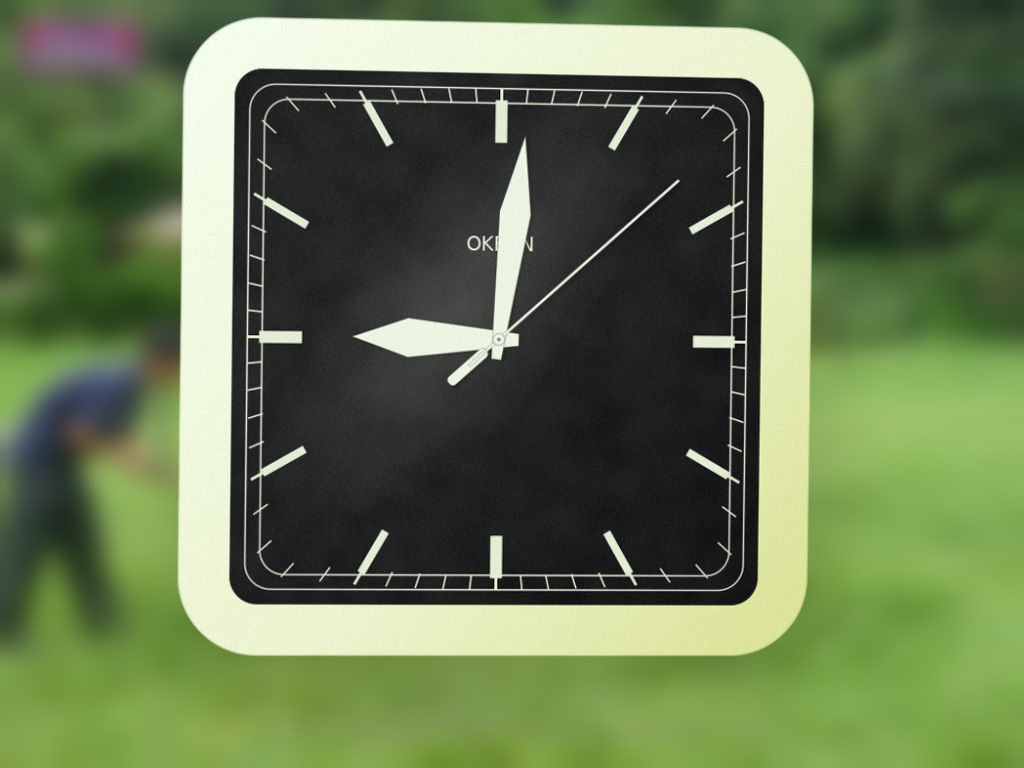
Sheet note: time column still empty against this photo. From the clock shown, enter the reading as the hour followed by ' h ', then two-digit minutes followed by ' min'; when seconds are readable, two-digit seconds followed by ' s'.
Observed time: 9 h 01 min 08 s
